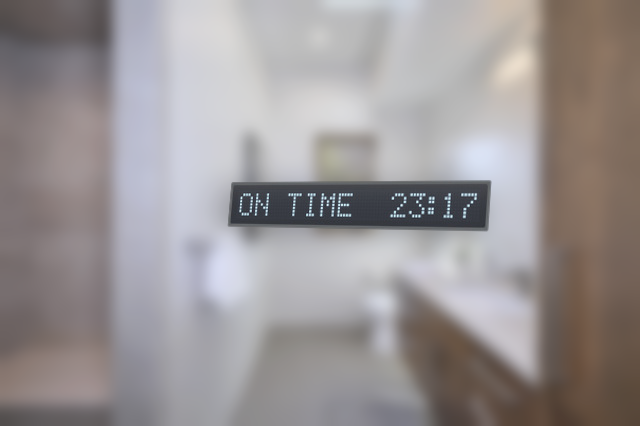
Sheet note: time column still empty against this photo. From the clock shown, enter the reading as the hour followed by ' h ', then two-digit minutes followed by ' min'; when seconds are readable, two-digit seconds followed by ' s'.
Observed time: 23 h 17 min
